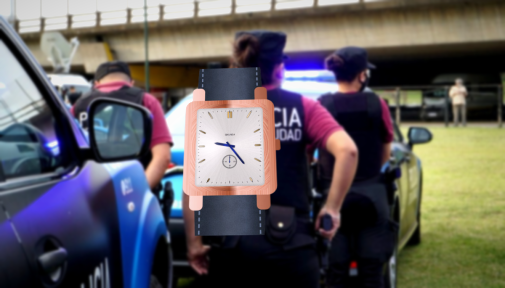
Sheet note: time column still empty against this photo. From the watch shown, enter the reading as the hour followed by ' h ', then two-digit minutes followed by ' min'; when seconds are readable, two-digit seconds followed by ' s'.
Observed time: 9 h 24 min
